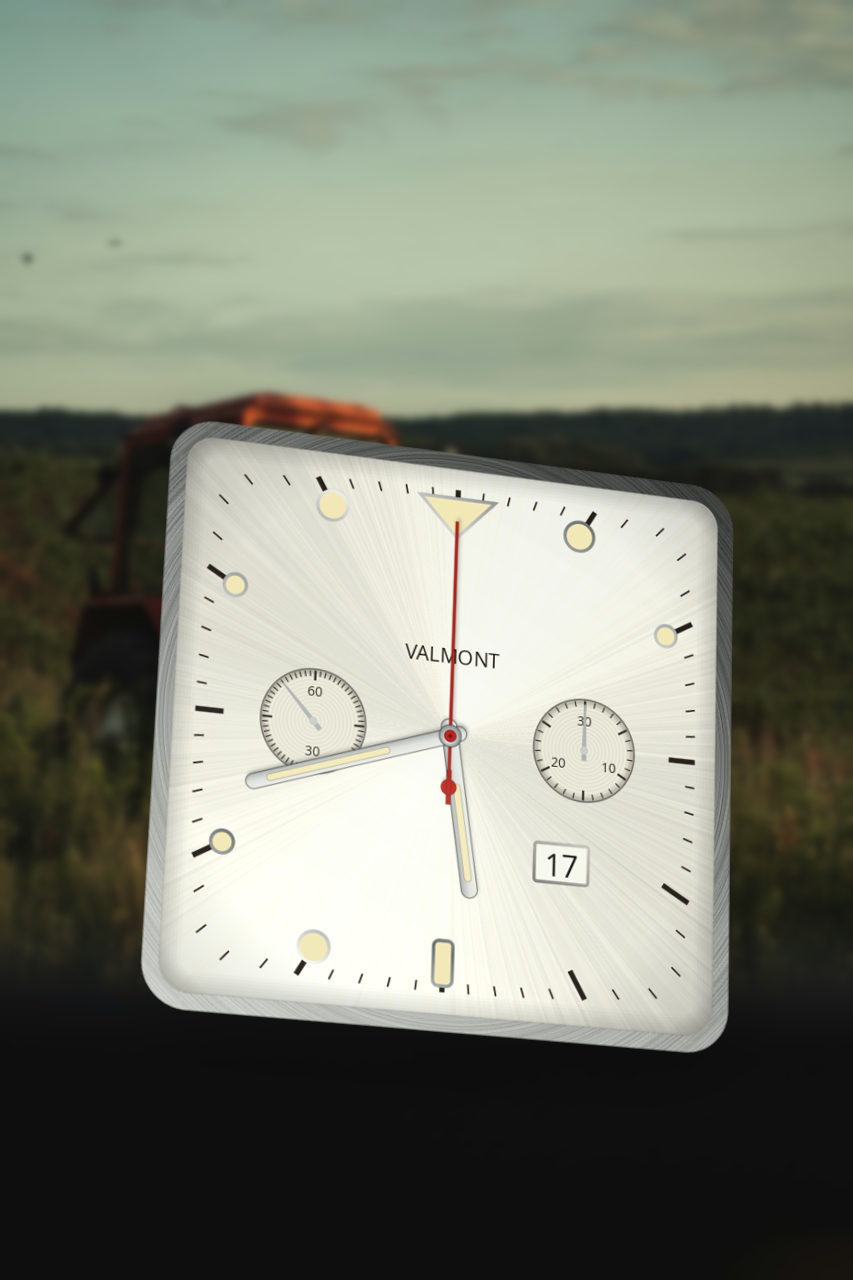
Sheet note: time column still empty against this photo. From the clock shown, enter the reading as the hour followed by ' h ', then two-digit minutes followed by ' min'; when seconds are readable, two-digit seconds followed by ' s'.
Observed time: 5 h 41 min 53 s
